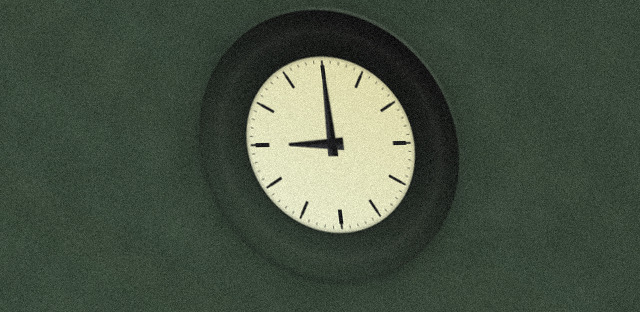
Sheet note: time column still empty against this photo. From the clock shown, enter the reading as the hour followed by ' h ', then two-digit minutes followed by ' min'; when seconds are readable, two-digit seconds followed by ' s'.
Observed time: 9 h 00 min
